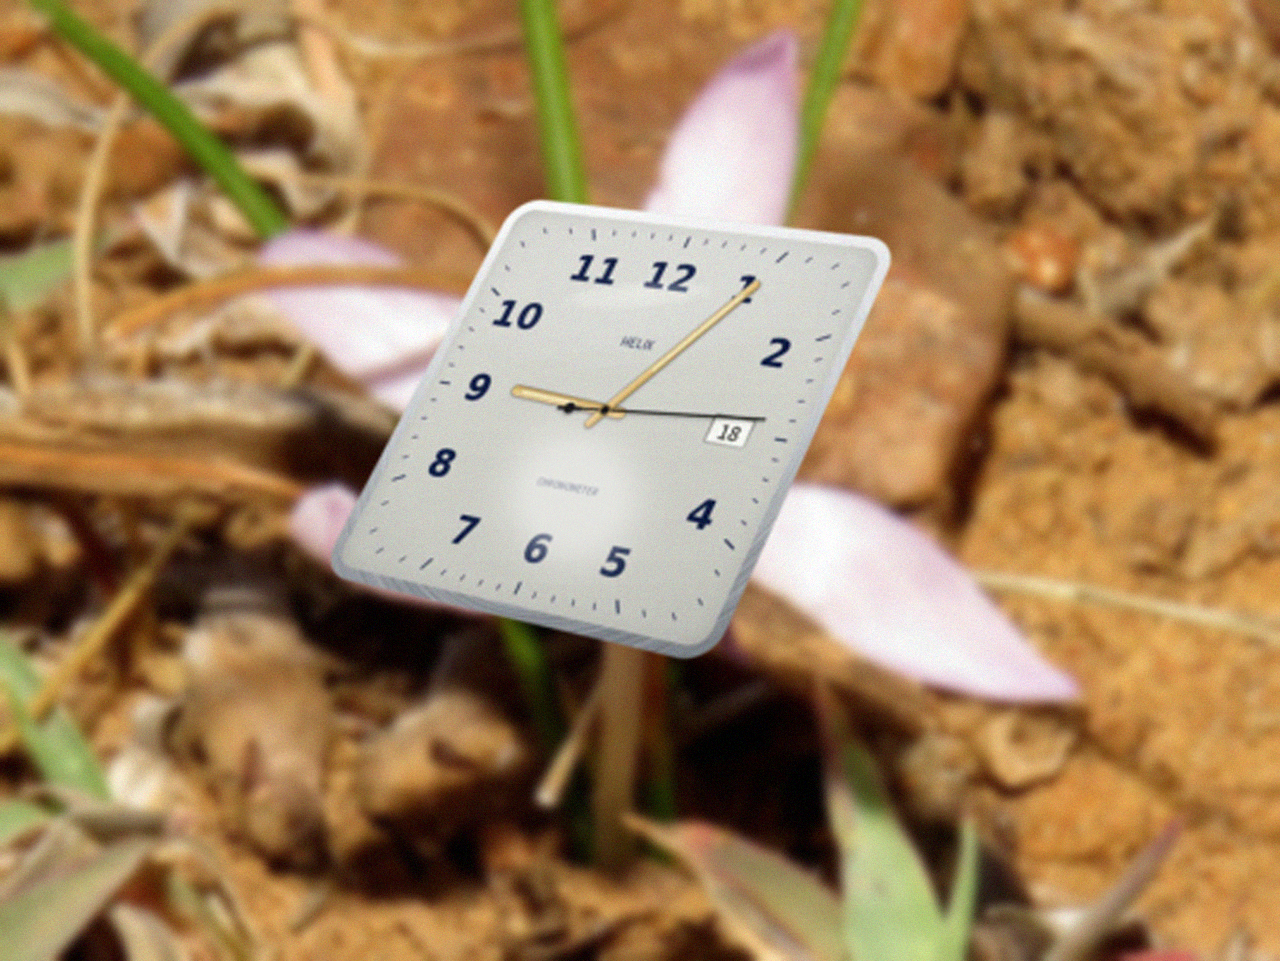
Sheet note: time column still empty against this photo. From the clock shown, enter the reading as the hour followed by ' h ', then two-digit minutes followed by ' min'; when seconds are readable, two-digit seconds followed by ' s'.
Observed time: 9 h 05 min 14 s
